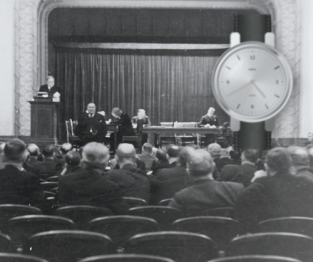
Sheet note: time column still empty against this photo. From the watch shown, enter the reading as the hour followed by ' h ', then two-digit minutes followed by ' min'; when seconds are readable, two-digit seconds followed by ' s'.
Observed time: 4 h 40 min
